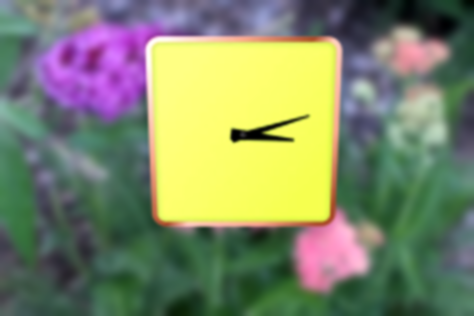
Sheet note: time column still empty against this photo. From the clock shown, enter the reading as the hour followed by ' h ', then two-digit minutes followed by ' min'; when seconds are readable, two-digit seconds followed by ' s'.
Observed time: 3 h 12 min
